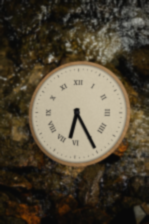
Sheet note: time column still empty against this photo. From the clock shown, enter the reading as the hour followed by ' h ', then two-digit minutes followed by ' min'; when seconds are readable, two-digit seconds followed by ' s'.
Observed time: 6 h 25 min
